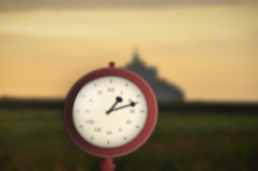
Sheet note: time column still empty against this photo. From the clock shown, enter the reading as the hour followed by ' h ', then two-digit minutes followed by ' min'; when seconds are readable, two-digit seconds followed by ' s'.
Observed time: 1 h 12 min
